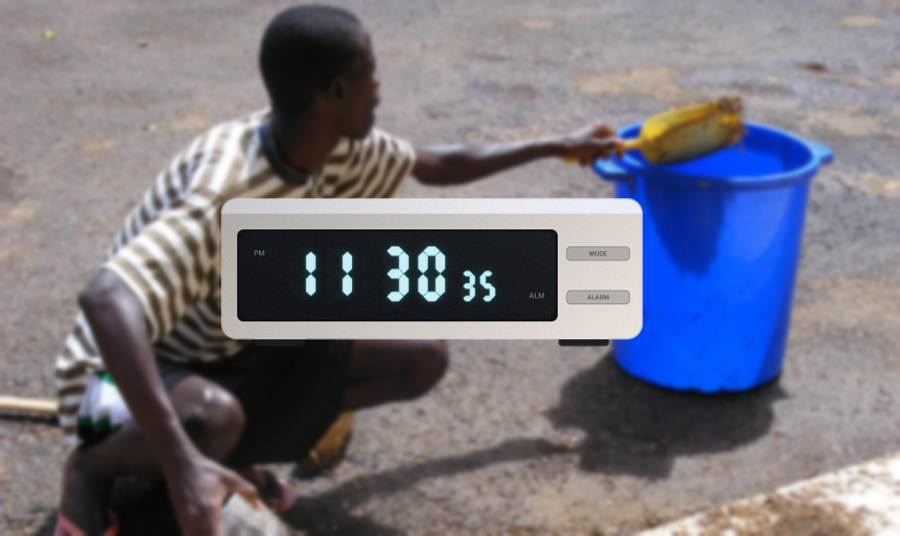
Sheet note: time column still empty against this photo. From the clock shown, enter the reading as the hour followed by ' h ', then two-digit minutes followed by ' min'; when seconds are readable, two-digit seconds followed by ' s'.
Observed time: 11 h 30 min 35 s
